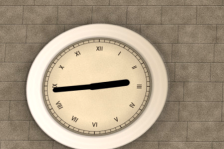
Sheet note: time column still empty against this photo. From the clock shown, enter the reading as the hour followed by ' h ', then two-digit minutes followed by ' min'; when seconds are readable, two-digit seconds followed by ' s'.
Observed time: 2 h 44 min
